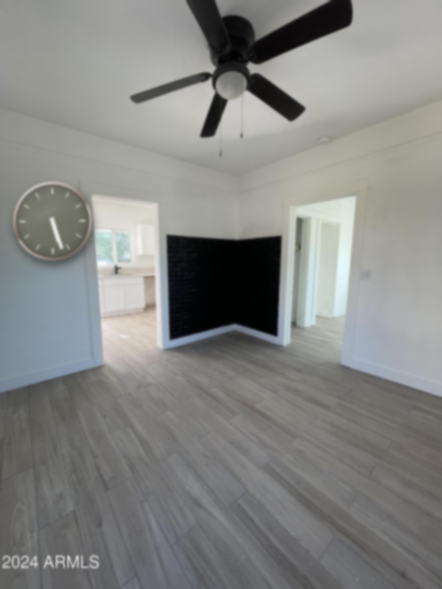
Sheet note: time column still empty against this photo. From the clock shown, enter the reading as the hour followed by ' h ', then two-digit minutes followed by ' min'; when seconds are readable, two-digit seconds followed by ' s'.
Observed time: 5 h 27 min
